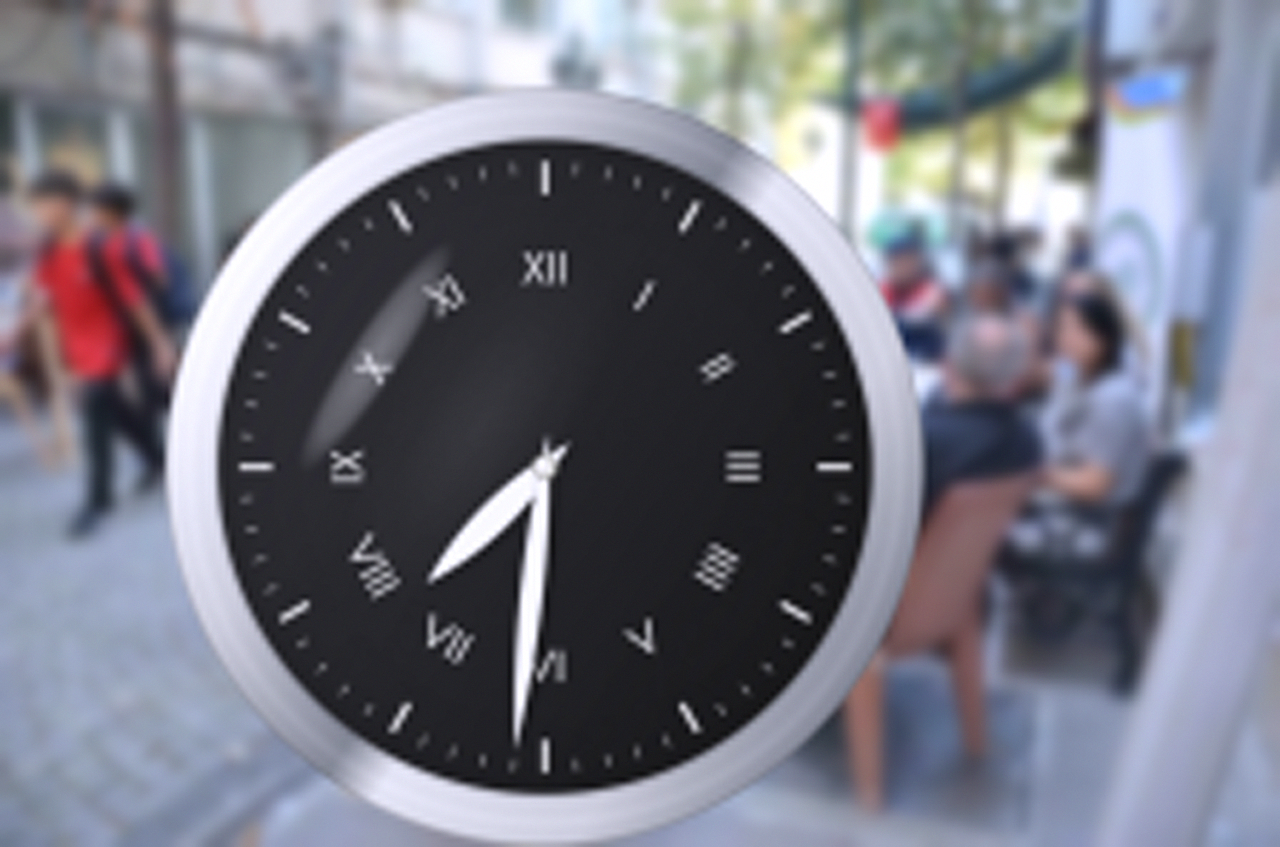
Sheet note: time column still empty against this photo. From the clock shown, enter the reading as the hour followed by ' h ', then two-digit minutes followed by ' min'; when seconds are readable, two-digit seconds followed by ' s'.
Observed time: 7 h 31 min
